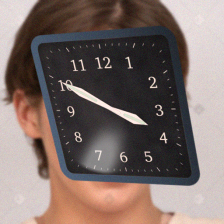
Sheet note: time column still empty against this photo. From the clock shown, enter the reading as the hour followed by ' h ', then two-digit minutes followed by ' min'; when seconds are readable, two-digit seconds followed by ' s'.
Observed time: 3 h 50 min
